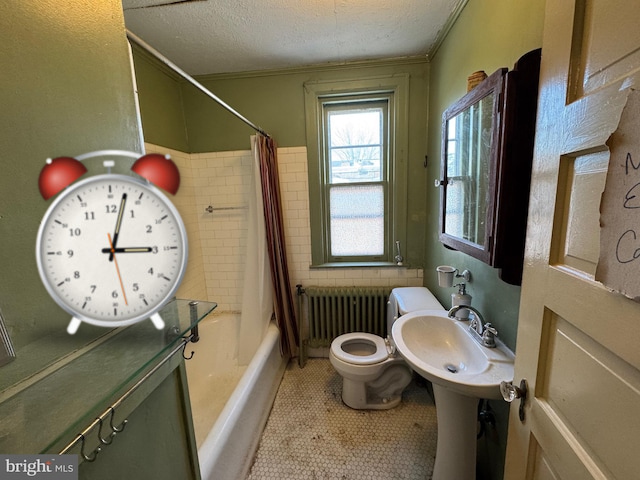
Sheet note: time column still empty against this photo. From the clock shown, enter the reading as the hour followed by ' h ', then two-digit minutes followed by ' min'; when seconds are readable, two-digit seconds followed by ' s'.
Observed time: 3 h 02 min 28 s
